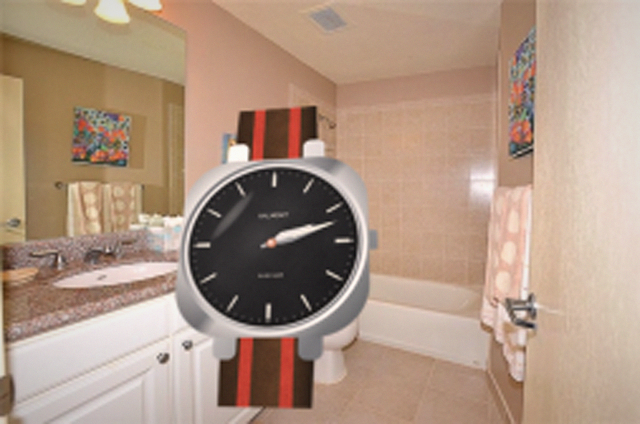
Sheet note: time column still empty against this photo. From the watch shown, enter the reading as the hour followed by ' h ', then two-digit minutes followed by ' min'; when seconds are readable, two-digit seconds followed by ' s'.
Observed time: 2 h 12 min
